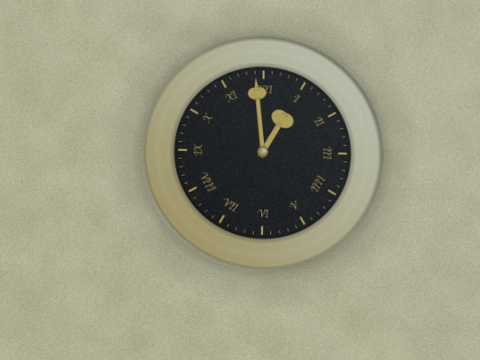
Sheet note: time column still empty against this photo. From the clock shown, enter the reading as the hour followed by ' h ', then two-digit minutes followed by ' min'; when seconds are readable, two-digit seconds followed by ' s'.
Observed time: 12 h 59 min
